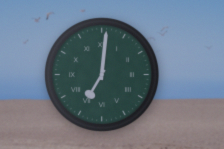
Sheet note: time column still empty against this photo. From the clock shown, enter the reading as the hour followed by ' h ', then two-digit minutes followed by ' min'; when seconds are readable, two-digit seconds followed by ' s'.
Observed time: 7 h 01 min
